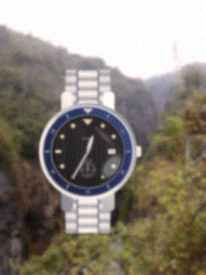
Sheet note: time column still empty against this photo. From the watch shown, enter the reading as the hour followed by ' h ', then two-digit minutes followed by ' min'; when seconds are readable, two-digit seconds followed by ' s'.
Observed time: 12 h 35 min
